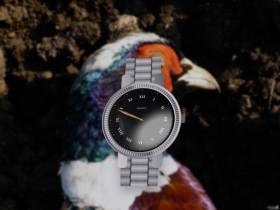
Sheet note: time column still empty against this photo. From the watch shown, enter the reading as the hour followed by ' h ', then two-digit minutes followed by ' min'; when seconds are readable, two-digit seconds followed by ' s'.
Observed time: 9 h 49 min
